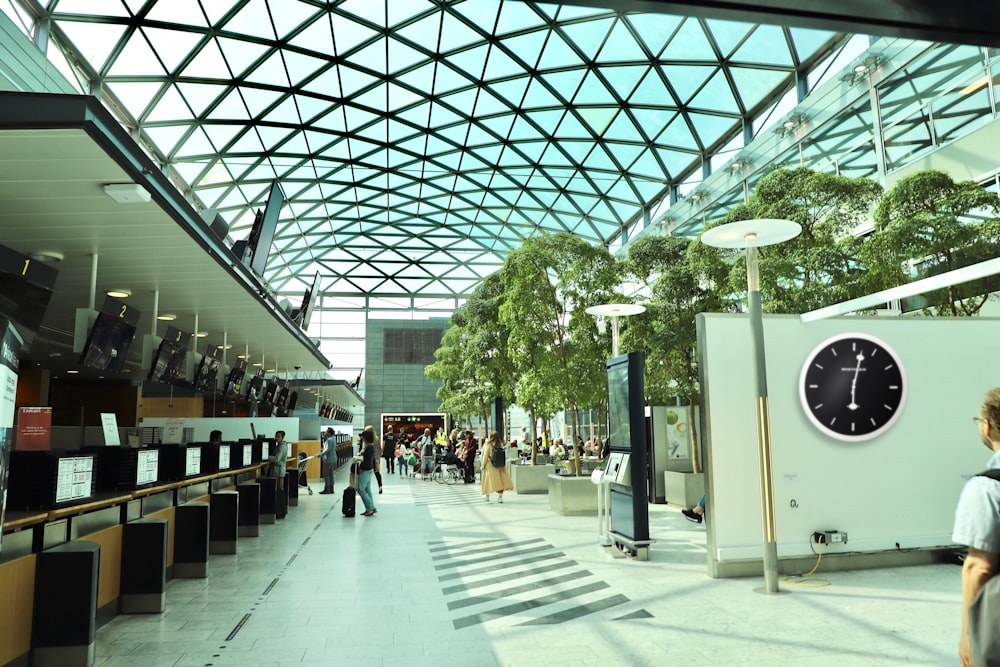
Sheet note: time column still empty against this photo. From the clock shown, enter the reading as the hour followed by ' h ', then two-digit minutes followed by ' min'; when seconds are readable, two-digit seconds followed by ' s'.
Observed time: 6 h 02 min
